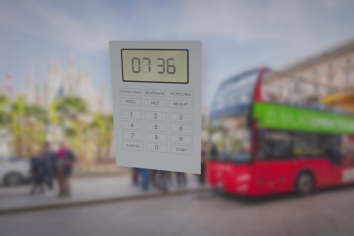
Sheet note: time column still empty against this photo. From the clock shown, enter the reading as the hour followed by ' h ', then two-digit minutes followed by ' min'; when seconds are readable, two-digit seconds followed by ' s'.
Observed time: 7 h 36 min
